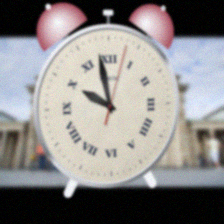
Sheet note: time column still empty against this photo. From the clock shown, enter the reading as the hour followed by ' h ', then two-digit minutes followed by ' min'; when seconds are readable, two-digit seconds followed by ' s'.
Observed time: 9 h 58 min 03 s
